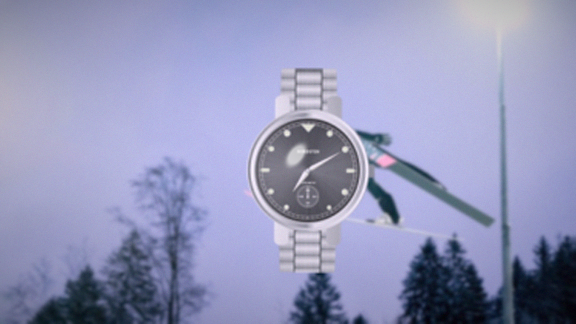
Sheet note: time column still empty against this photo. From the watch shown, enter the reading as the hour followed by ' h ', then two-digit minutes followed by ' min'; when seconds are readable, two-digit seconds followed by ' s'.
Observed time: 7 h 10 min
